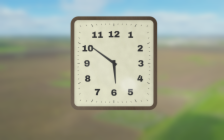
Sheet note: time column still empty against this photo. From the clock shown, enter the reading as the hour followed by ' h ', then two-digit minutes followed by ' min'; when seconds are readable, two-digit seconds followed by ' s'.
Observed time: 5 h 51 min
